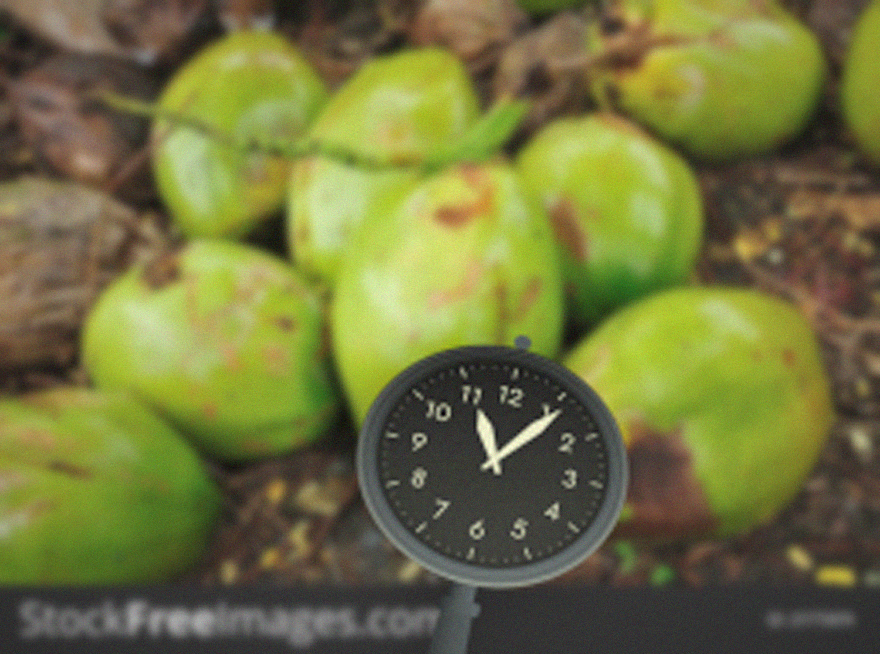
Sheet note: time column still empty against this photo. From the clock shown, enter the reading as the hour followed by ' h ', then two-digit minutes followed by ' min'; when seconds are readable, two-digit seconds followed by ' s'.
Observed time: 11 h 06 min
